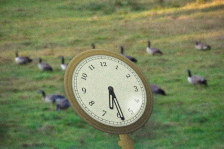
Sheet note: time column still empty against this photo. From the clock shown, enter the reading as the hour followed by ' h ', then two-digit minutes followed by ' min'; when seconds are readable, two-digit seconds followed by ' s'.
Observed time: 6 h 29 min
